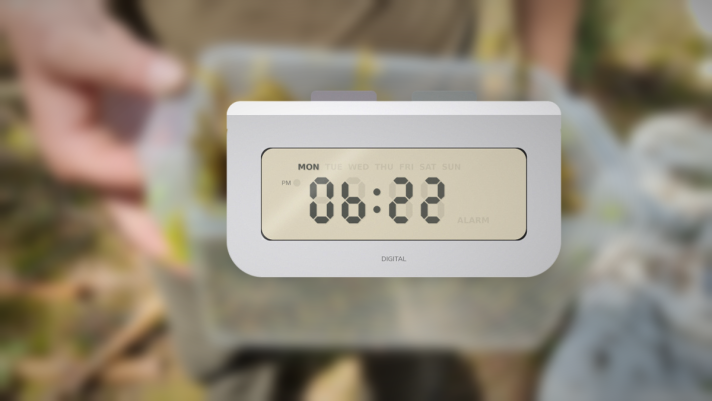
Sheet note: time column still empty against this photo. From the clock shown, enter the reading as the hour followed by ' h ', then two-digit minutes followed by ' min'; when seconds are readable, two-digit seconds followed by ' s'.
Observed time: 6 h 22 min
